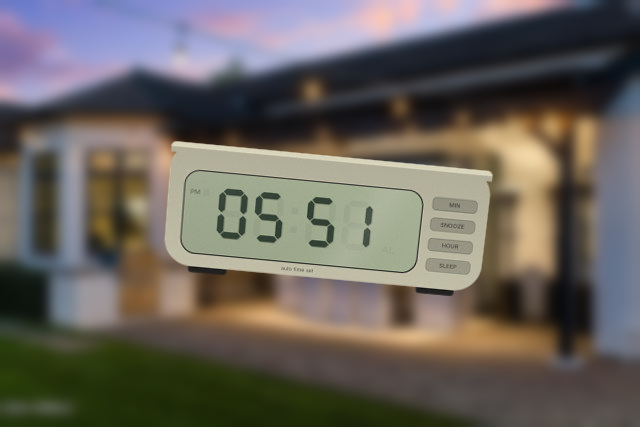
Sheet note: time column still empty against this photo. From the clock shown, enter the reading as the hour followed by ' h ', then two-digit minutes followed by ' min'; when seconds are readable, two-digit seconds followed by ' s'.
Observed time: 5 h 51 min
